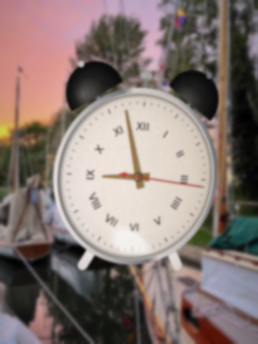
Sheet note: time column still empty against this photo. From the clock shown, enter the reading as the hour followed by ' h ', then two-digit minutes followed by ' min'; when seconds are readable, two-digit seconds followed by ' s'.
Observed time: 8 h 57 min 16 s
